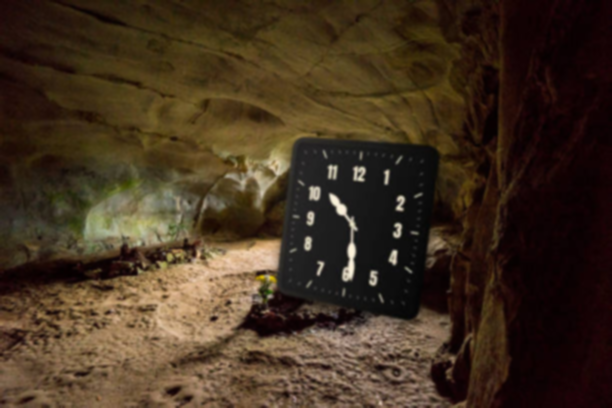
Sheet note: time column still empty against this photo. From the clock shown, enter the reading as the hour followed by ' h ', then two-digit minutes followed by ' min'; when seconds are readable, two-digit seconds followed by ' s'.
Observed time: 10 h 29 min
